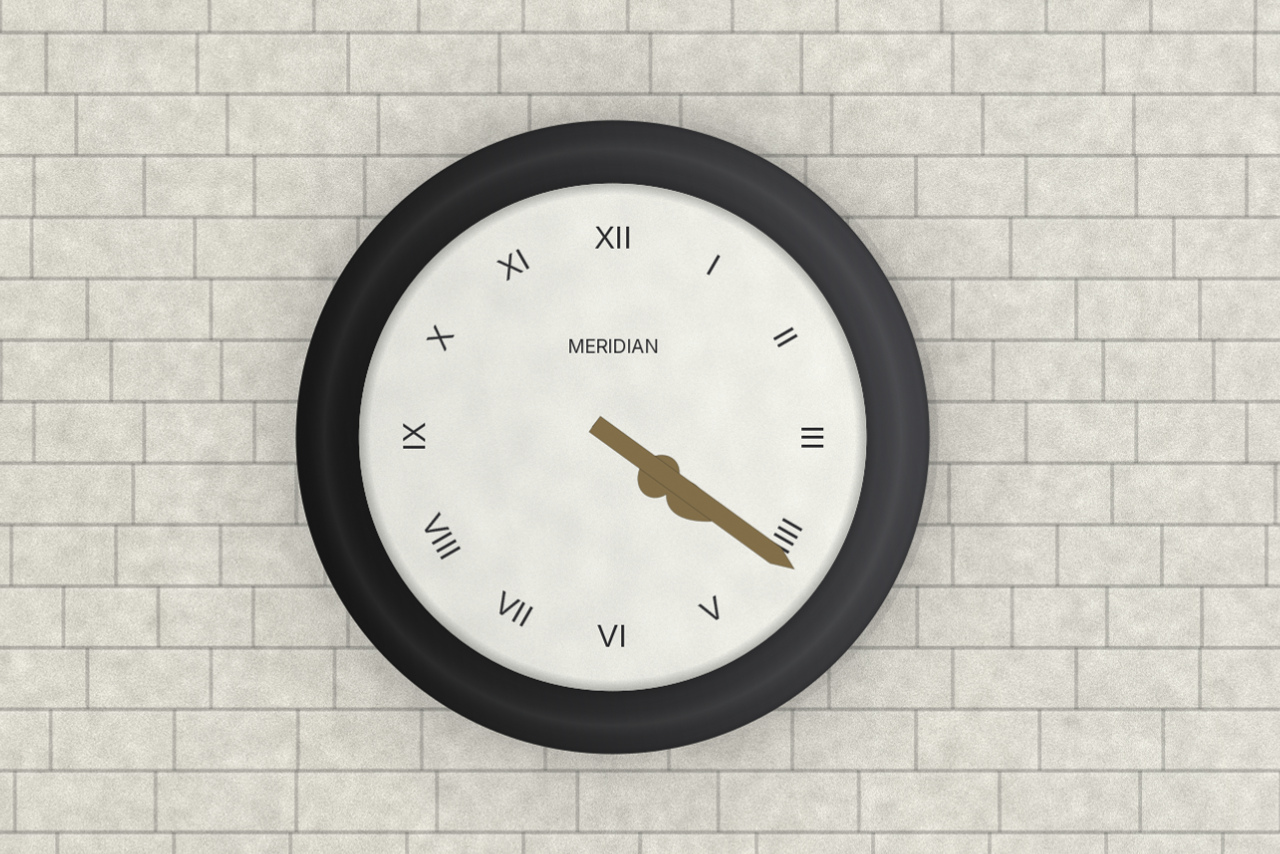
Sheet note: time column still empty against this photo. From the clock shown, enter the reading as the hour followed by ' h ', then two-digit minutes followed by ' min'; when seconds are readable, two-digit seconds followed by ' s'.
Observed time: 4 h 21 min
